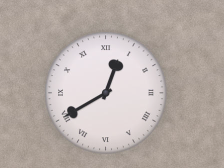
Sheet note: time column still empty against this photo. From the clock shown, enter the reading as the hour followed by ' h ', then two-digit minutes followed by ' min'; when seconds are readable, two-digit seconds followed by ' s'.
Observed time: 12 h 40 min
